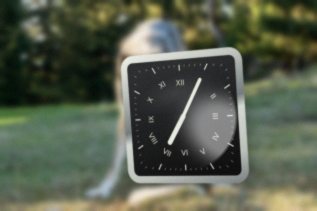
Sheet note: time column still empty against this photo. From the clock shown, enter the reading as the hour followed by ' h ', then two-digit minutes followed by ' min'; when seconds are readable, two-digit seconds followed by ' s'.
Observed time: 7 h 05 min
